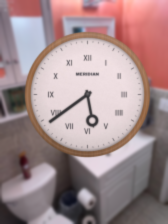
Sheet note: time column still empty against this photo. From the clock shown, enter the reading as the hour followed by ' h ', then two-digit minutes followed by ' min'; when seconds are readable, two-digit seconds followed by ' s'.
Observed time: 5 h 39 min
